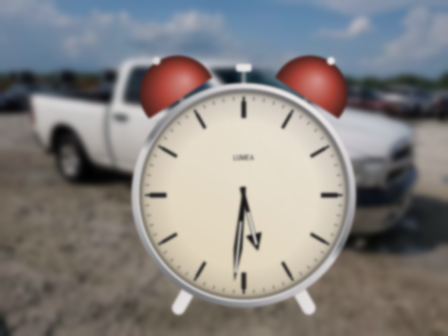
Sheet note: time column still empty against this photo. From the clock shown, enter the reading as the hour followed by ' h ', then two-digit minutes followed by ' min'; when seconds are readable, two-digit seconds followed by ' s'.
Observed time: 5 h 31 min
